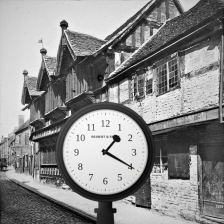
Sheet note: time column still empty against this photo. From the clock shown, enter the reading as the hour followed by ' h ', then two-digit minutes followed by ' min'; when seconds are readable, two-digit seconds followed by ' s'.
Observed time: 1 h 20 min
